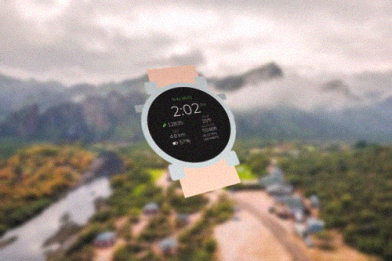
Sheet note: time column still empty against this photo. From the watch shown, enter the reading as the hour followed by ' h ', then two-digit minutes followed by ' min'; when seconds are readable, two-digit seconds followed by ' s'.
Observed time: 2 h 02 min
